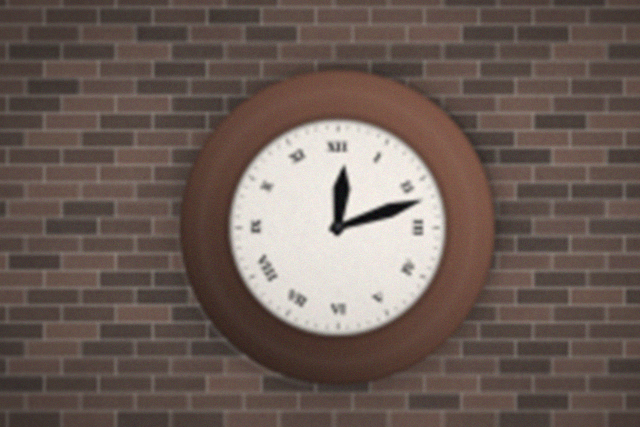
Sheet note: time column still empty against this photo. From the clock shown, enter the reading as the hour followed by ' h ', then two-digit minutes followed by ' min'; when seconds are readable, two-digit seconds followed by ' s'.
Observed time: 12 h 12 min
